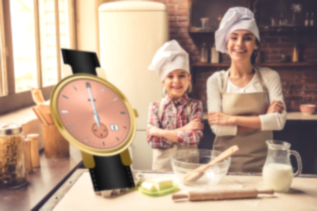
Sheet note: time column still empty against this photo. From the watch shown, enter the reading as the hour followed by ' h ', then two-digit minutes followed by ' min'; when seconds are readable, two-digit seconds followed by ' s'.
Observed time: 6 h 00 min
